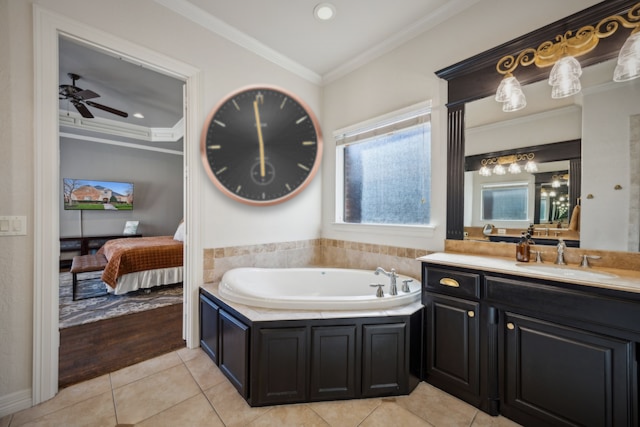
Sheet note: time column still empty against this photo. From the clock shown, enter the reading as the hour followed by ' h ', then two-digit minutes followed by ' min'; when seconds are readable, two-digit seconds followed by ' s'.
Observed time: 5 h 59 min
